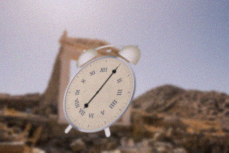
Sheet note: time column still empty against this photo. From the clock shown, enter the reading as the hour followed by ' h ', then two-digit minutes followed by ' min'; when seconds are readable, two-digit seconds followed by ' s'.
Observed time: 7 h 05 min
